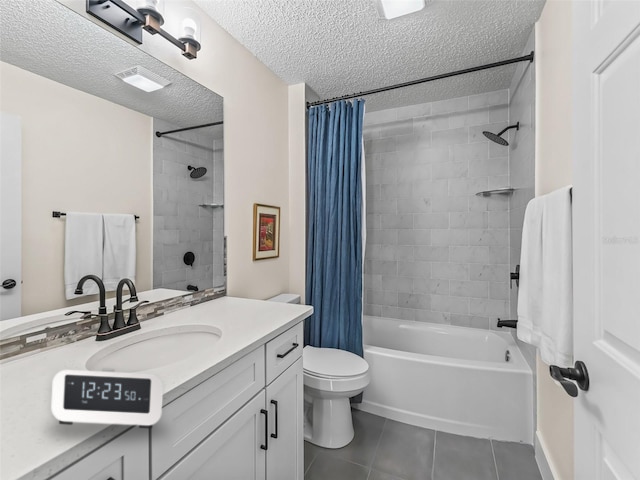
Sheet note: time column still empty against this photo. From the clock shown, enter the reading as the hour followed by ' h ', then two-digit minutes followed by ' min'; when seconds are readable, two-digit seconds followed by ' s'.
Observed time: 12 h 23 min
